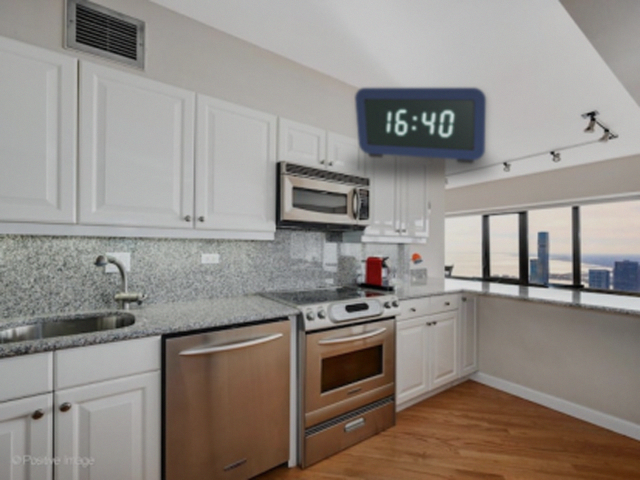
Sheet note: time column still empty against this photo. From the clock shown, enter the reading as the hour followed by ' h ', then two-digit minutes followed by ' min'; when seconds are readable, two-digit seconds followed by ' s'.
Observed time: 16 h 40 min
